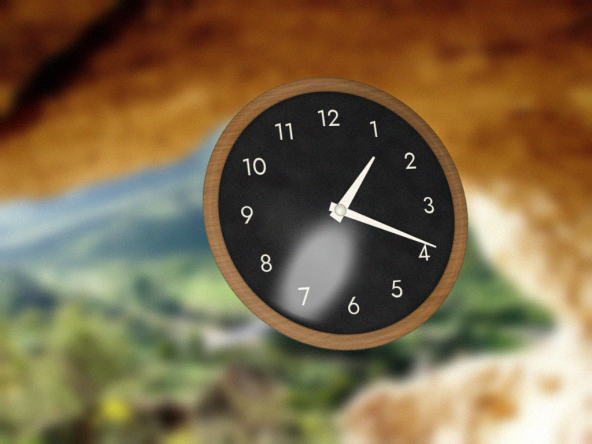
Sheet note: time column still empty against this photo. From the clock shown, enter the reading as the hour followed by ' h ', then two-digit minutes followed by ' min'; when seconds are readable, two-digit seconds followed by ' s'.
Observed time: 1 h 19 min
